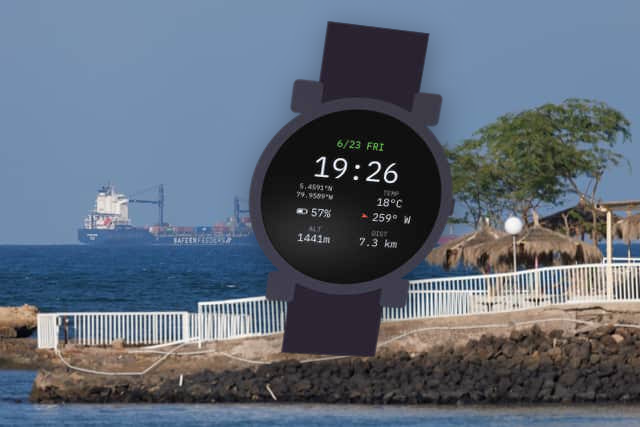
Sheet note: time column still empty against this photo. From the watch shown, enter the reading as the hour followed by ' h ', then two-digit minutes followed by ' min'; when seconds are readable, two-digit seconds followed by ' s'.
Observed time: 19 h 26 min
